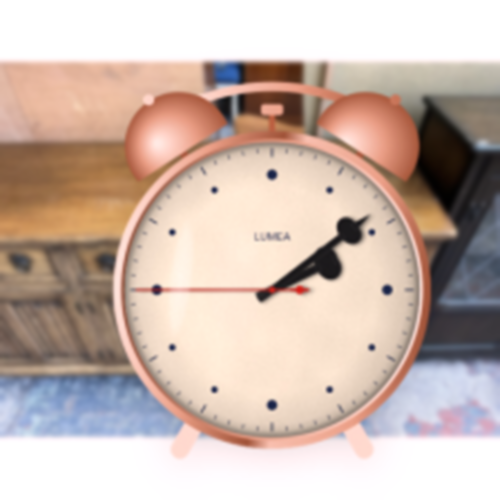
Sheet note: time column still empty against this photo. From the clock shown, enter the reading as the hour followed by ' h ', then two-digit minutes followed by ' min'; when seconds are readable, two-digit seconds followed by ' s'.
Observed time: 2 h 08 min 45 s
